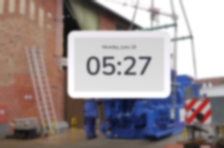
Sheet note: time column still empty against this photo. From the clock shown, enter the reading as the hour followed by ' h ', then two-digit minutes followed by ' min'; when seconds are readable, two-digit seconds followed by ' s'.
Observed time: 5 h 27 min
